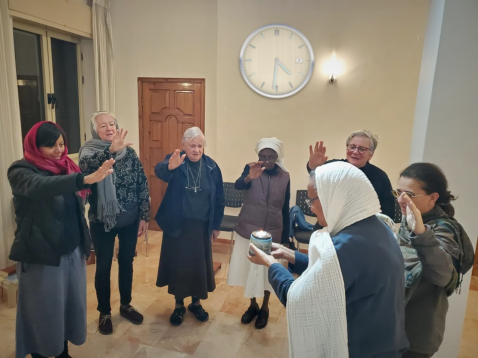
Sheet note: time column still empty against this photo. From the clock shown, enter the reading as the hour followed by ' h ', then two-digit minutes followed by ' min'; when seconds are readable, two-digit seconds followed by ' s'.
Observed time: 4 h 31 min
